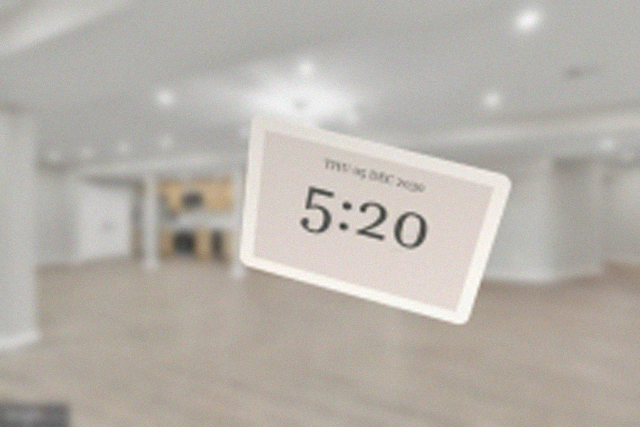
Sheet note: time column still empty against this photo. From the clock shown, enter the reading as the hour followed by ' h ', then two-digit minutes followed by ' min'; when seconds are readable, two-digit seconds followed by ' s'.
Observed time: 5 h 20 min
